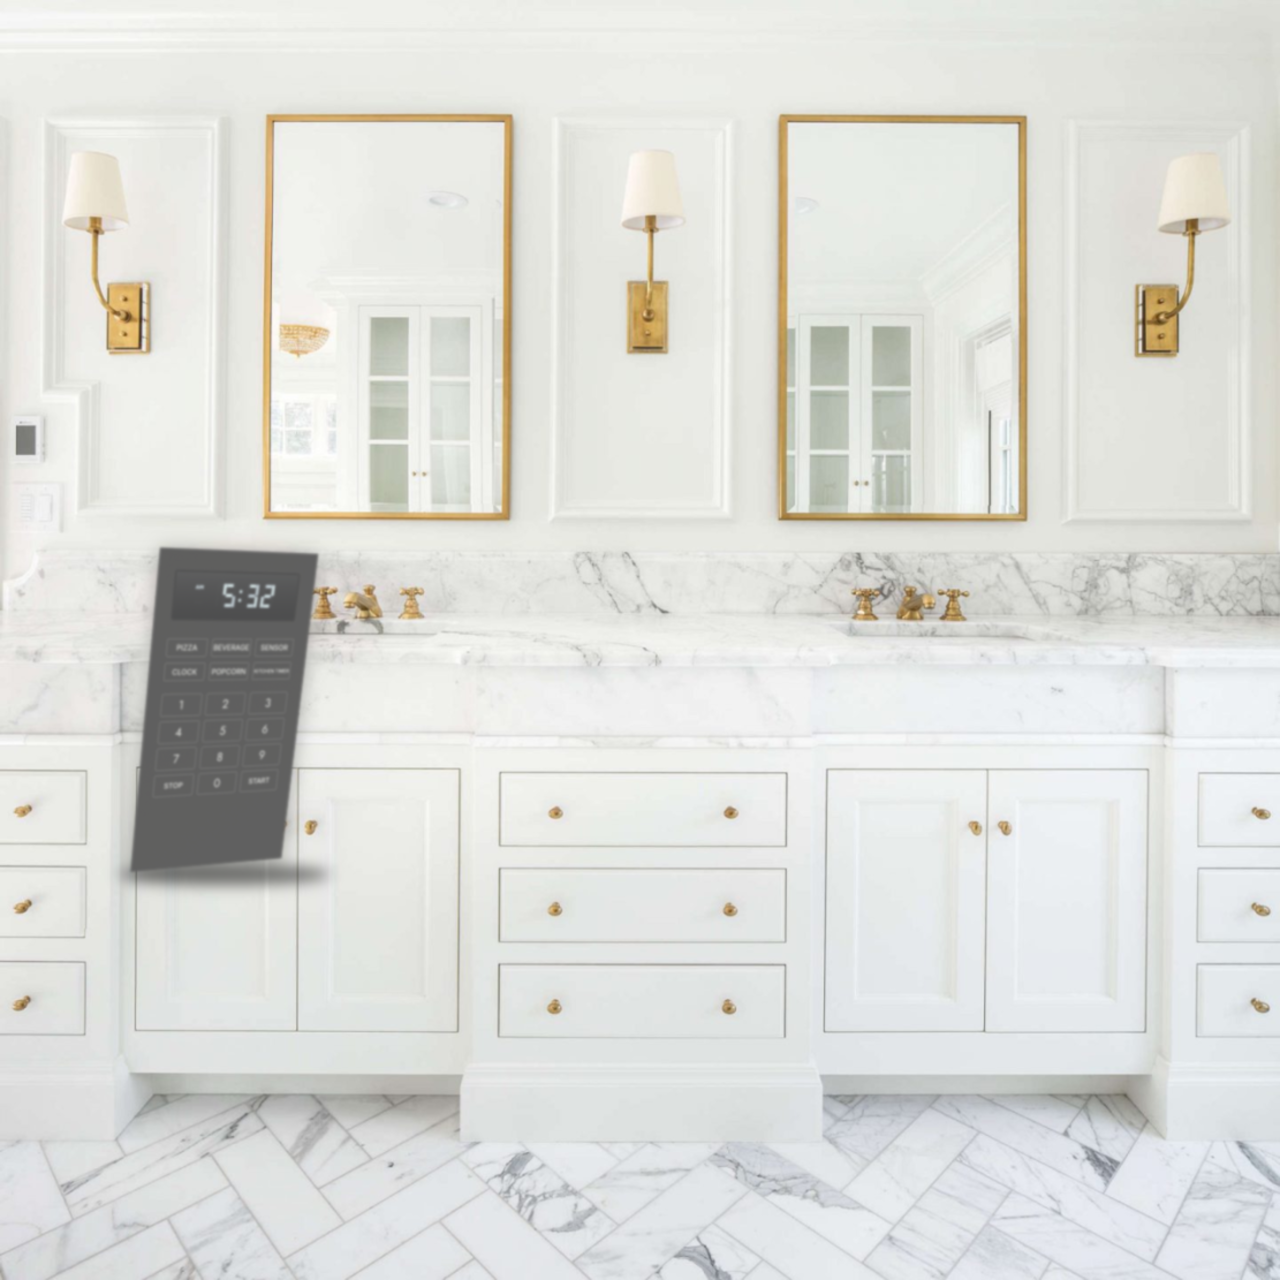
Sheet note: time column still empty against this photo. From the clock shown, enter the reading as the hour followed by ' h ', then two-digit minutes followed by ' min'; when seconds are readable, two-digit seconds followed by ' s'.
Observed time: 5 h 32 min
